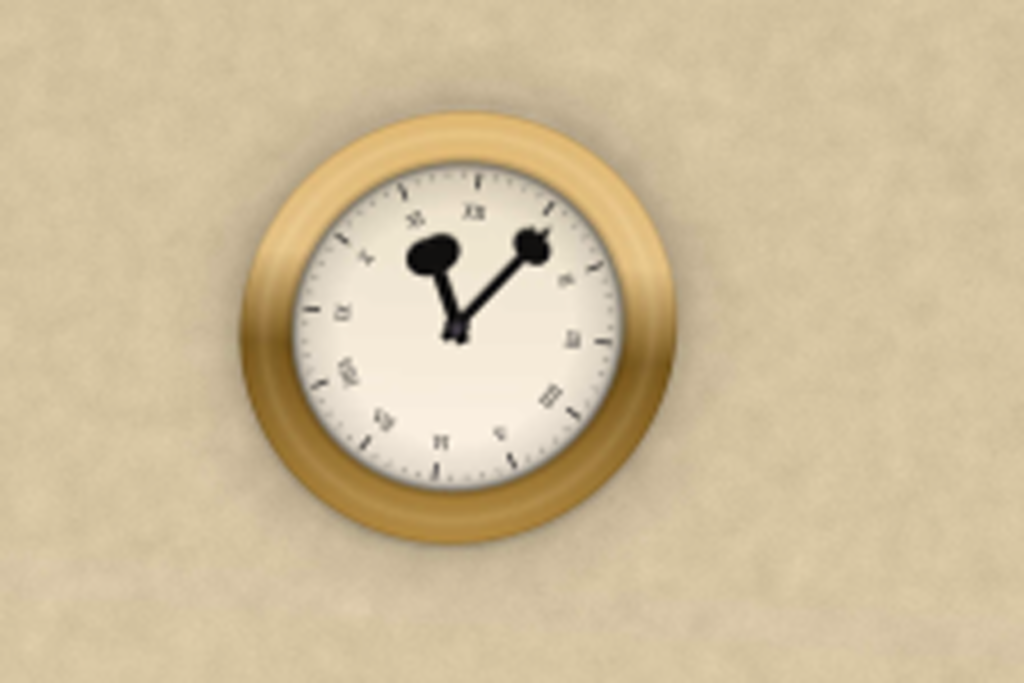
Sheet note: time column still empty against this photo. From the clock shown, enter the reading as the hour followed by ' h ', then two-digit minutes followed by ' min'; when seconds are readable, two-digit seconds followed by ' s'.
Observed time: 11 h 06 min
